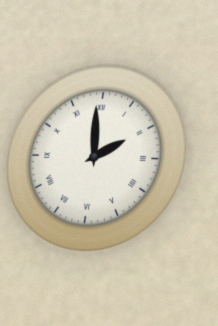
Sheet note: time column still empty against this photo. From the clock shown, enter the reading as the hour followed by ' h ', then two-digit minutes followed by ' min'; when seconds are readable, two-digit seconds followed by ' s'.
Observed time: 1 h 59 min
